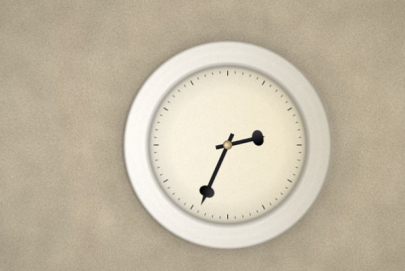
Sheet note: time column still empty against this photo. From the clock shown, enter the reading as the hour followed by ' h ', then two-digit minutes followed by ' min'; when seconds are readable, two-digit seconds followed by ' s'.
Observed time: 2 h 34 min
